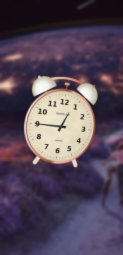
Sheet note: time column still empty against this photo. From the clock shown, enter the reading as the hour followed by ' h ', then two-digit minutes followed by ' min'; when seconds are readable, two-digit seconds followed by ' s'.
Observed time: 12 h 45 min
